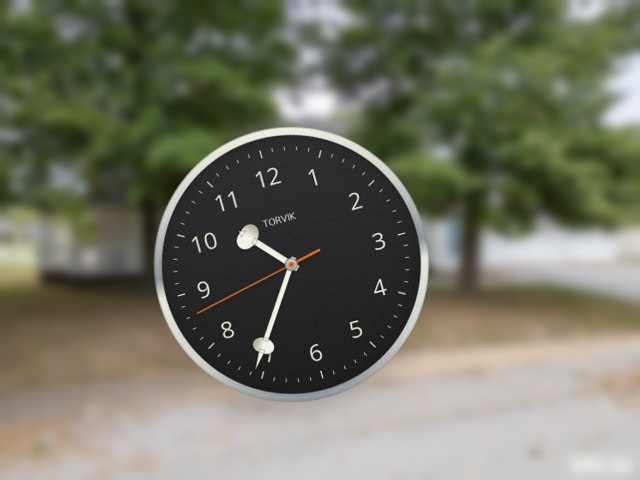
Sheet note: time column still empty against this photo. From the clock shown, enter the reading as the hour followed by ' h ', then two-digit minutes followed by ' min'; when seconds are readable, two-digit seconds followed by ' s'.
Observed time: 10 h 35 min 43 s
